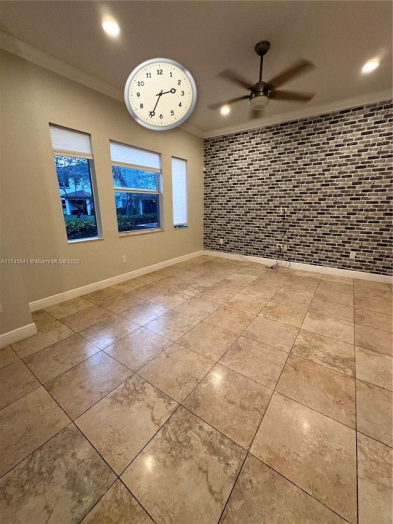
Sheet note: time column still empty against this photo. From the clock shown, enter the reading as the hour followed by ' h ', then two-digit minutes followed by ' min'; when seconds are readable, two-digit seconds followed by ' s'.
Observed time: 2 h 34 min
